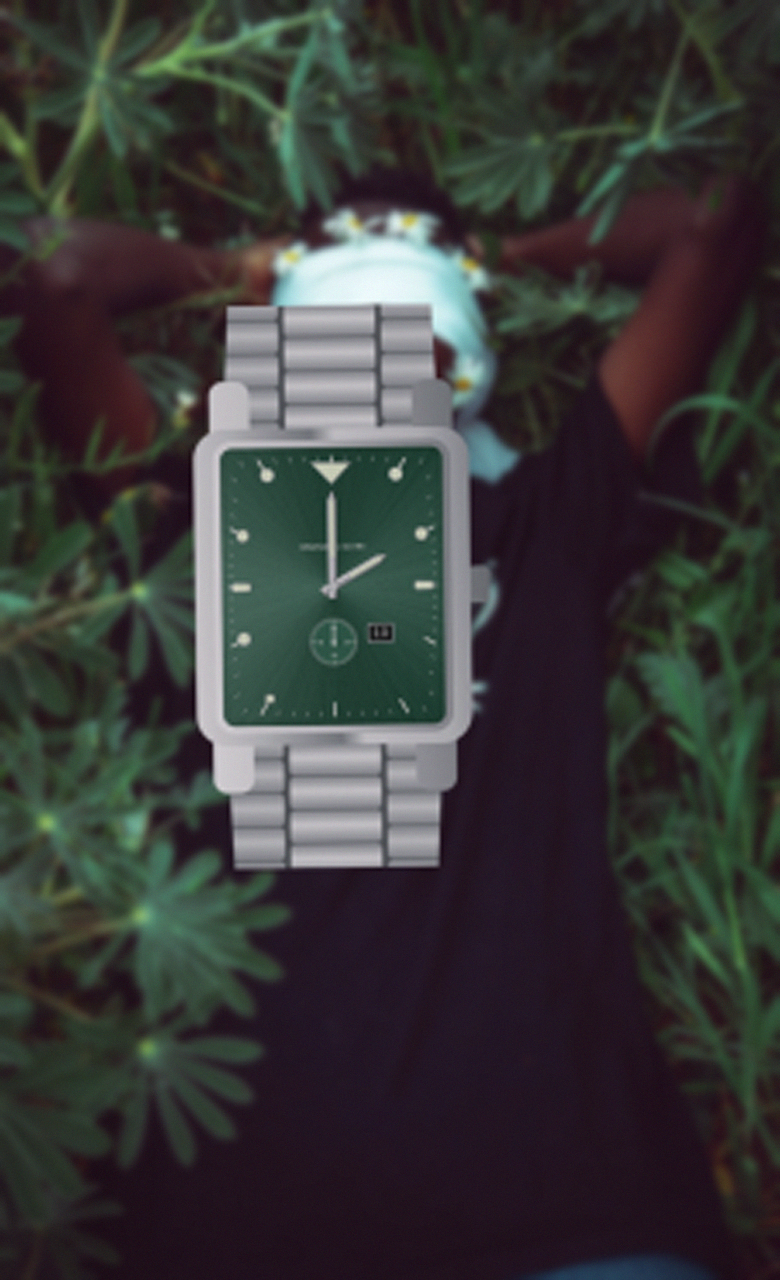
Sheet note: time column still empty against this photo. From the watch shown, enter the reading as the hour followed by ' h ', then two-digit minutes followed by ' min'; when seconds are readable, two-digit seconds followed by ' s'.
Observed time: 2 h 00 min
